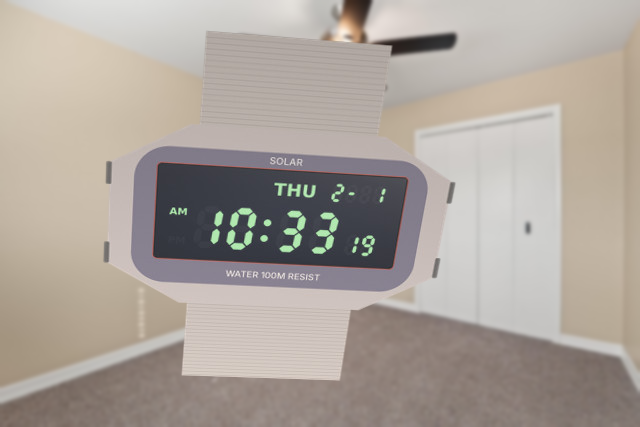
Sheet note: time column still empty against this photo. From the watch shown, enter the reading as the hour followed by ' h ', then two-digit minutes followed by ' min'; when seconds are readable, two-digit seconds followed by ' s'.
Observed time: 10 h 33 min 19 s
